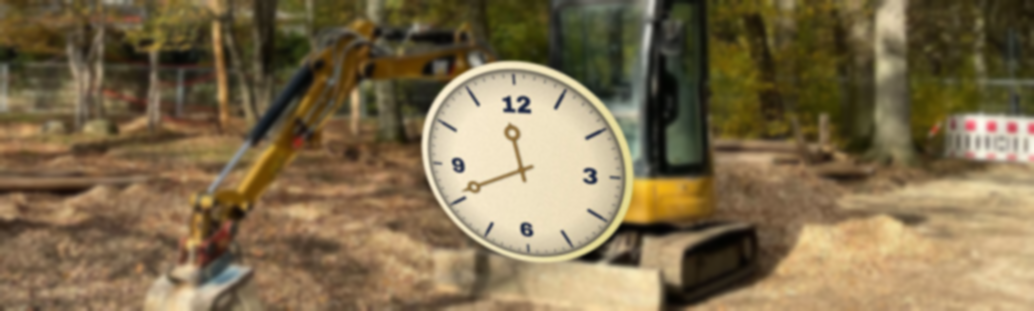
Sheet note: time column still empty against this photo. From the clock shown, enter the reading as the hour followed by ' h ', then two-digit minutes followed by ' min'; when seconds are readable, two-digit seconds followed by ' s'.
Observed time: 11 h 41 min
